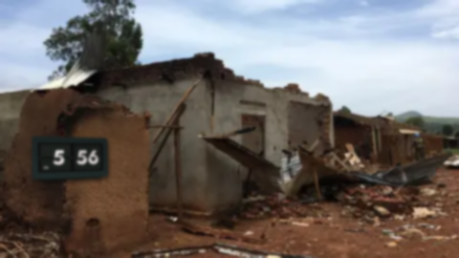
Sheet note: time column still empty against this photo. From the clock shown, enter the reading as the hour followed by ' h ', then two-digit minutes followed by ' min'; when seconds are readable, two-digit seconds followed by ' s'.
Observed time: 5 h 56 min
